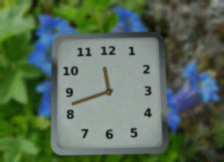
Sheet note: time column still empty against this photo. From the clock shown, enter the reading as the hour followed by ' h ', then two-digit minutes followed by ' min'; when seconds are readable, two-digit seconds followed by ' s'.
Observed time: 11 h 42 min
